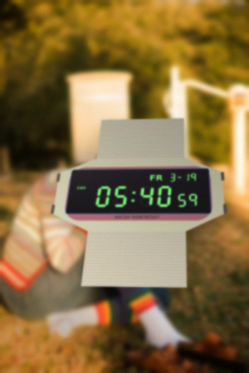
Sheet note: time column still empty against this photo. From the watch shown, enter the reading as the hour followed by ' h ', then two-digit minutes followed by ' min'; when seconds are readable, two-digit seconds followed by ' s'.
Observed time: 5 h 40 min 59 s
